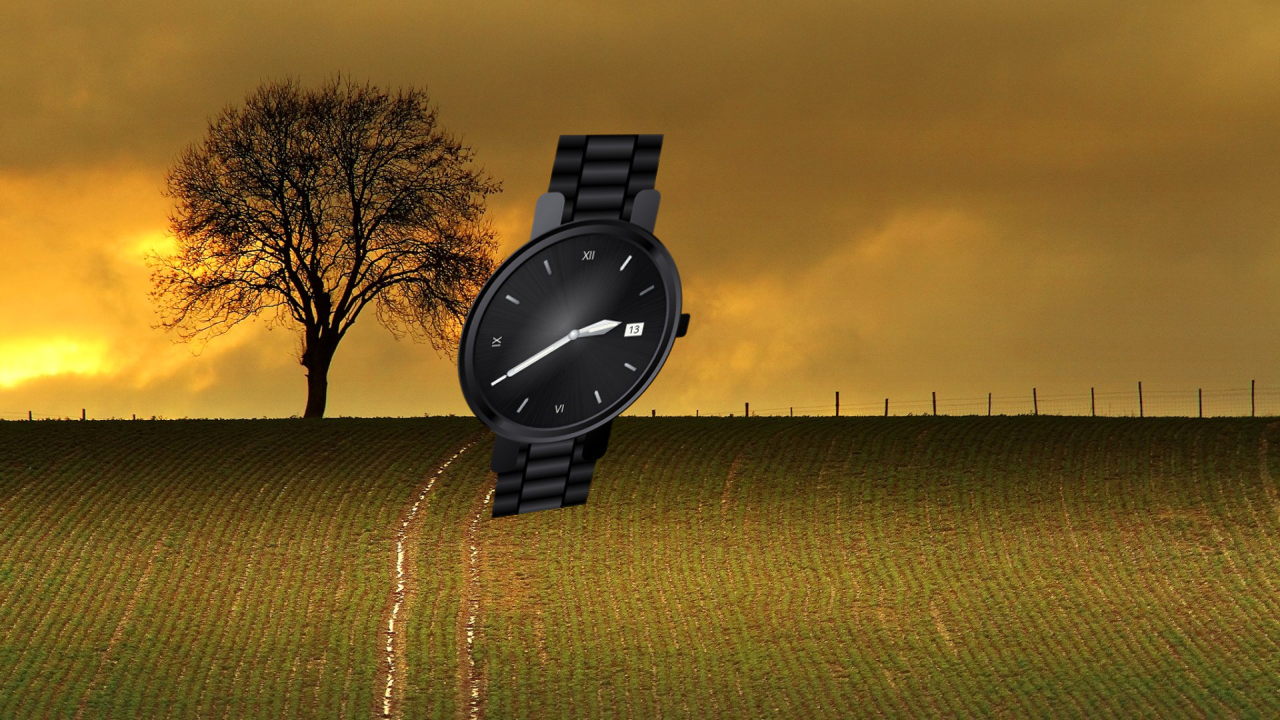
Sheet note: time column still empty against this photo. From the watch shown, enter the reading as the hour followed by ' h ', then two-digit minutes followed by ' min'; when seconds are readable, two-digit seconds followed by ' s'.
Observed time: 2 h 40 min
